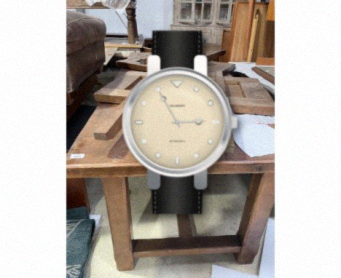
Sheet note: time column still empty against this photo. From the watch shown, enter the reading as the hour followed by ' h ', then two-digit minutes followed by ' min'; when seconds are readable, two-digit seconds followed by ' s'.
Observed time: 2 h 55 min
